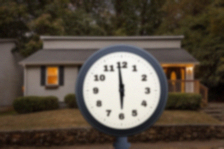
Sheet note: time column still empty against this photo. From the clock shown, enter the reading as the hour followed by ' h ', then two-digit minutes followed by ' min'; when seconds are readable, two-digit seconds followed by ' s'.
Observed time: 5 h 59 min
